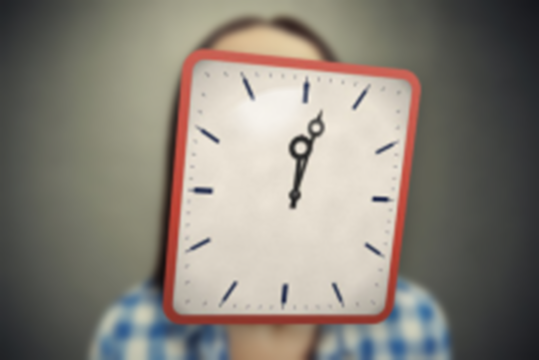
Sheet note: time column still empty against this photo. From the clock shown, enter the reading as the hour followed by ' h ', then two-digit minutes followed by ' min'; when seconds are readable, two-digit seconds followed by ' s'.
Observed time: 12 h 02 min
